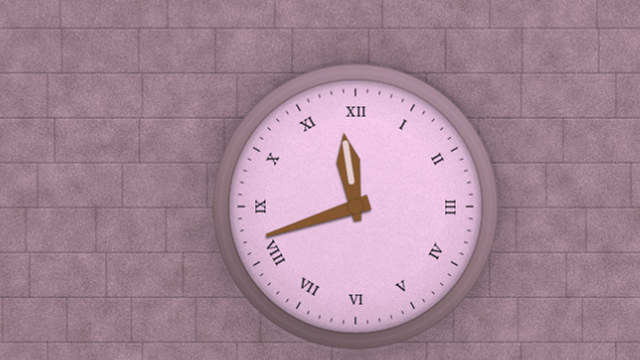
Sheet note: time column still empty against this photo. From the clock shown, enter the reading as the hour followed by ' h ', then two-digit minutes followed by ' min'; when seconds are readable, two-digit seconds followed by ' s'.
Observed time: 11 h 42 min
